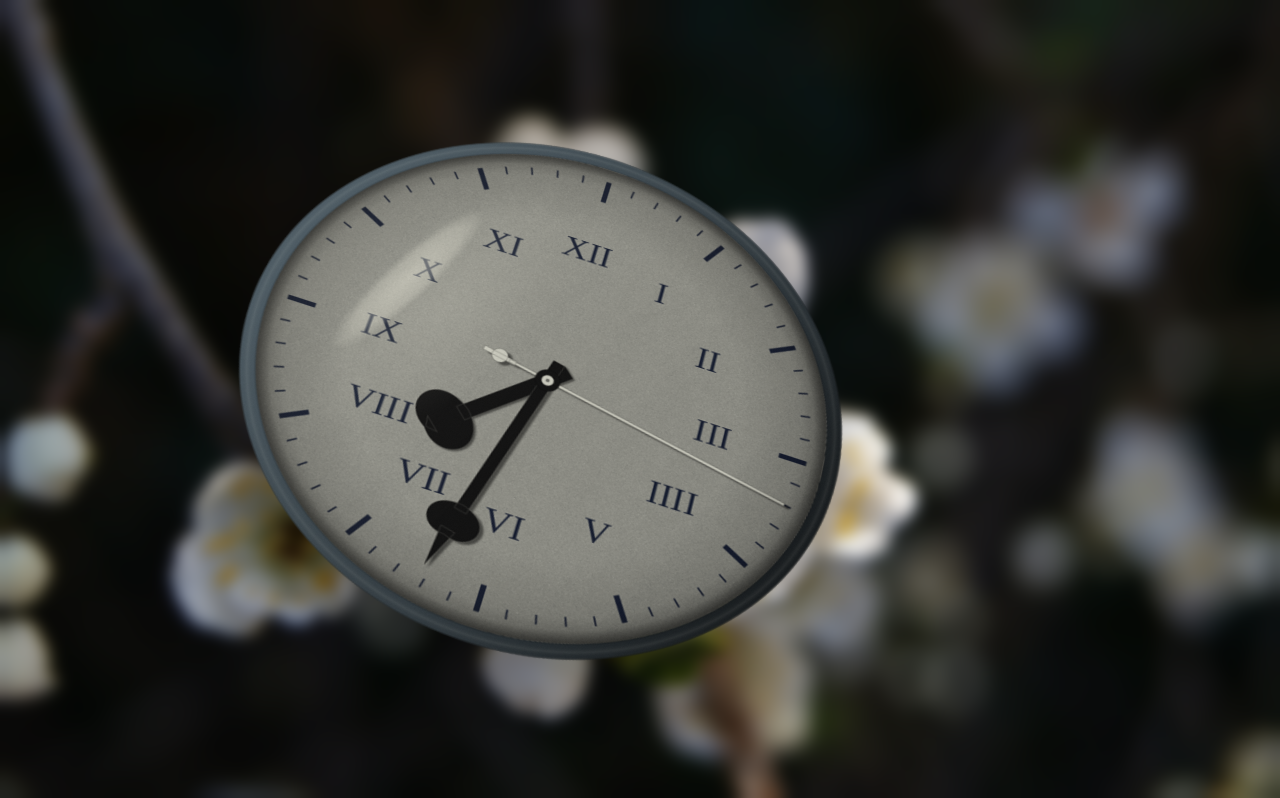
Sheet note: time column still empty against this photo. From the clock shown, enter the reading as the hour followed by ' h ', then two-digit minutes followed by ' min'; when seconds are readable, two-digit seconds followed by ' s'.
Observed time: 7 h 32 min 17 s
